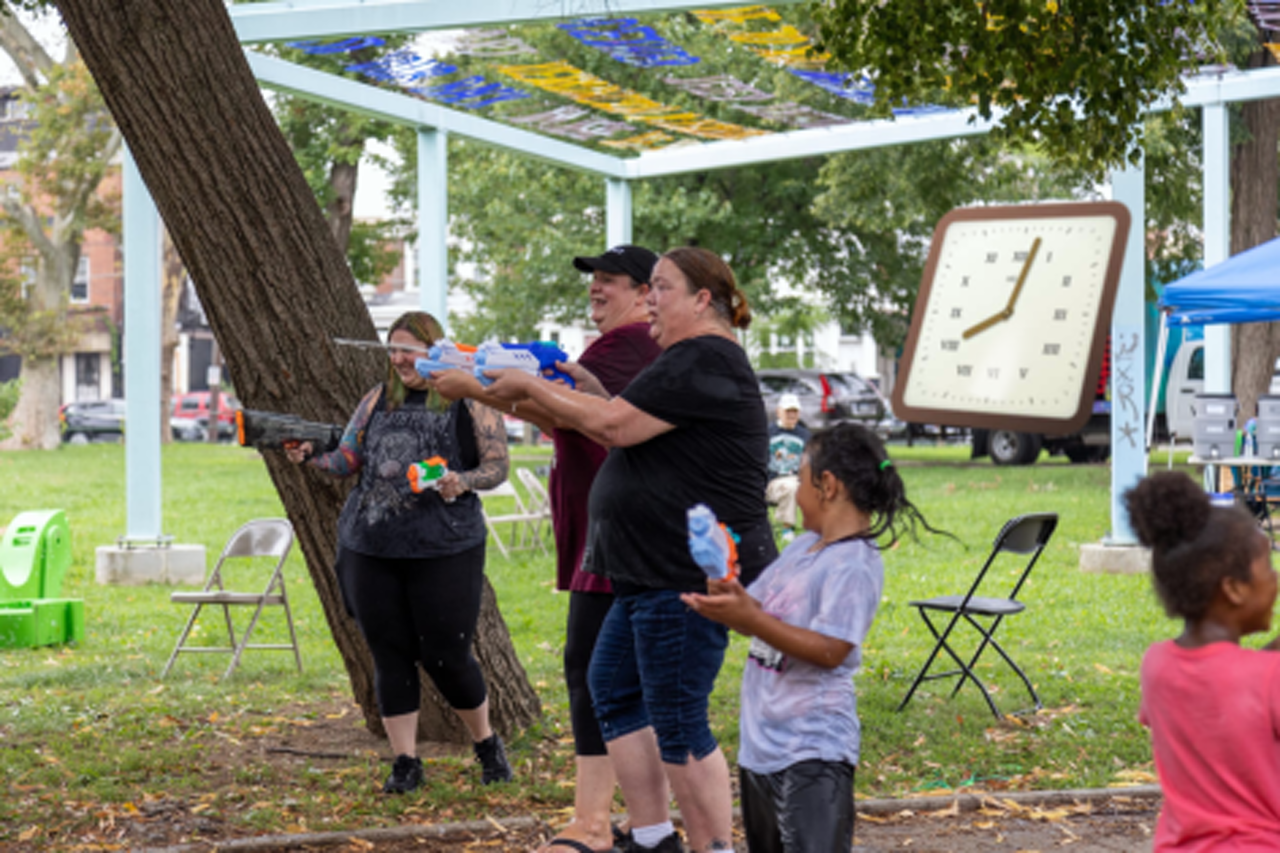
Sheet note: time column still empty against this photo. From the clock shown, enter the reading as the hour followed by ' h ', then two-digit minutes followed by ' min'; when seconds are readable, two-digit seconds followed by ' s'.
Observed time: 8 h 02 min
